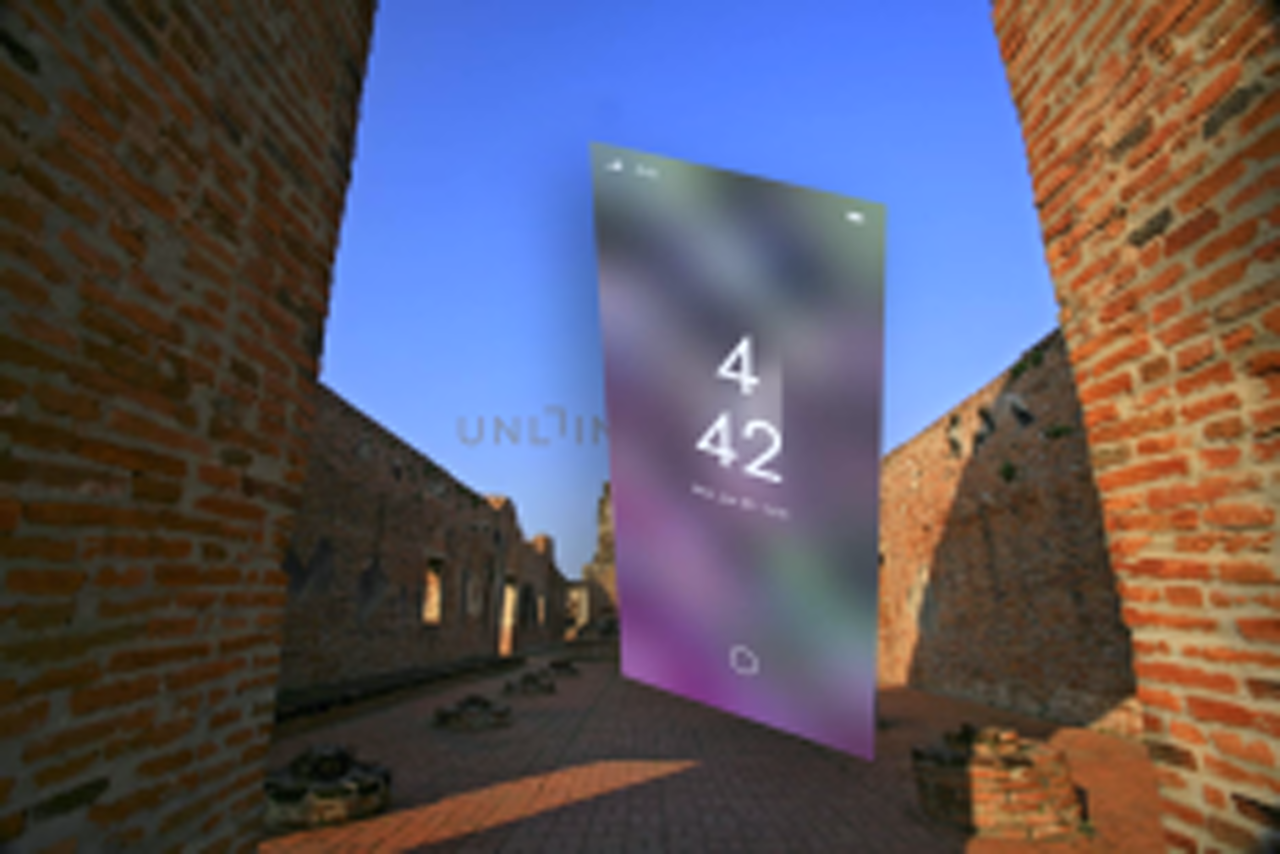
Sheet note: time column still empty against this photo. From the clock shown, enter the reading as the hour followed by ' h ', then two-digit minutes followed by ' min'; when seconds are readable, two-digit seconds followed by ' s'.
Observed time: 4 h 42 min
